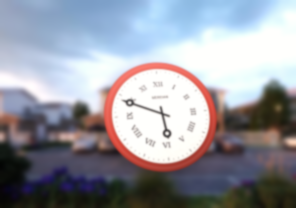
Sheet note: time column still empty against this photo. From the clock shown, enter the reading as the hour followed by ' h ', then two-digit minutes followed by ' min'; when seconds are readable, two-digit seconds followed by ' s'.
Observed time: 5 h 49 min
